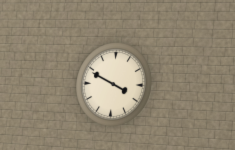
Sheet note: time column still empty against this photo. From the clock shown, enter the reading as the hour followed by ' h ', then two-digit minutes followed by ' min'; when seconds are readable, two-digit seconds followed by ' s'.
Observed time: 3 h 49 min
